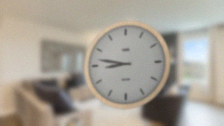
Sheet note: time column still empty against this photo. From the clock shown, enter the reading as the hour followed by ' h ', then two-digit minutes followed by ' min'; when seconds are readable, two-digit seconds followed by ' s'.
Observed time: 8 h 47 min
